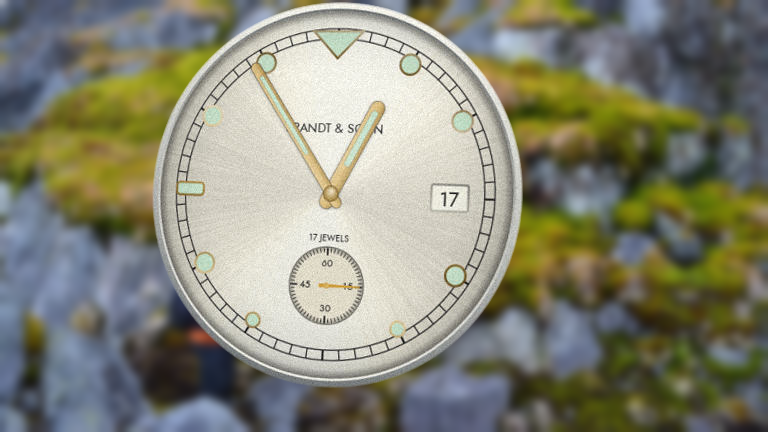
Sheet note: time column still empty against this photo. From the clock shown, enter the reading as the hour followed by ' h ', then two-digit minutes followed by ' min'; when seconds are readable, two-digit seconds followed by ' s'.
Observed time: 12 h 54 min 15 s
